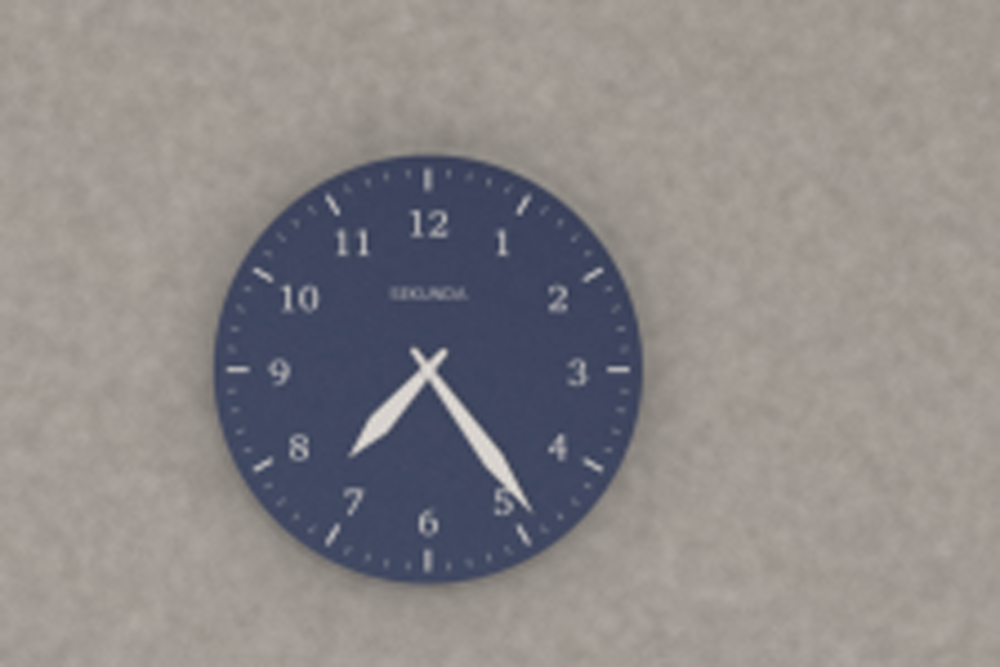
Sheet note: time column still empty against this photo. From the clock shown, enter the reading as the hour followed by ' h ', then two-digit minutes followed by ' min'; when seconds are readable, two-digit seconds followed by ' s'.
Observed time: 7 h 24 min
